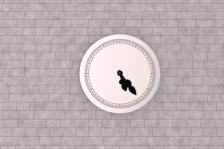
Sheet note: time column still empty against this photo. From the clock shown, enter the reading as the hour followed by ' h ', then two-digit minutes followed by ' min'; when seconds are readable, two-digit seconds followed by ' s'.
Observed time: 5 h 24 min
